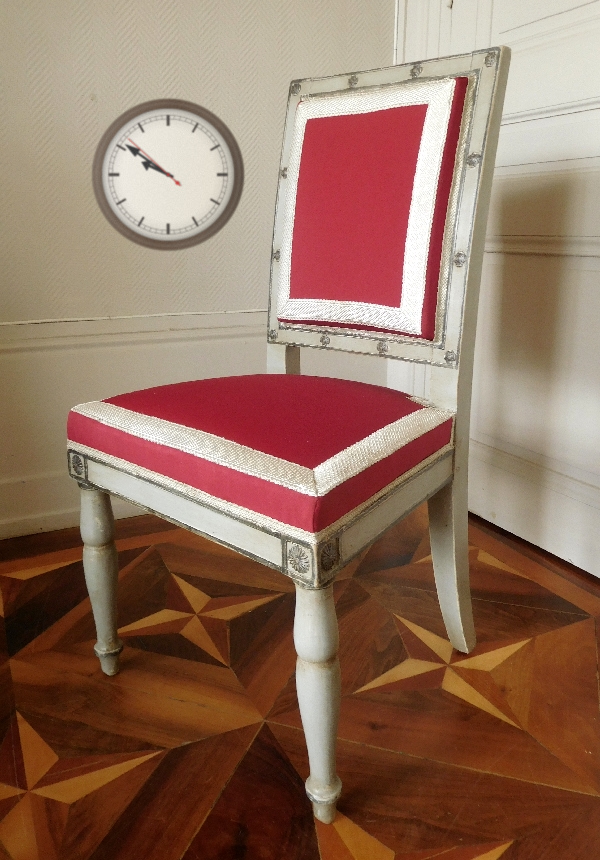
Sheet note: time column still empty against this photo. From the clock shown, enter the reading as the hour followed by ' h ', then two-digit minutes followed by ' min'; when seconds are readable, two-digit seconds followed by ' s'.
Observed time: 9 h 50 min 52 s
